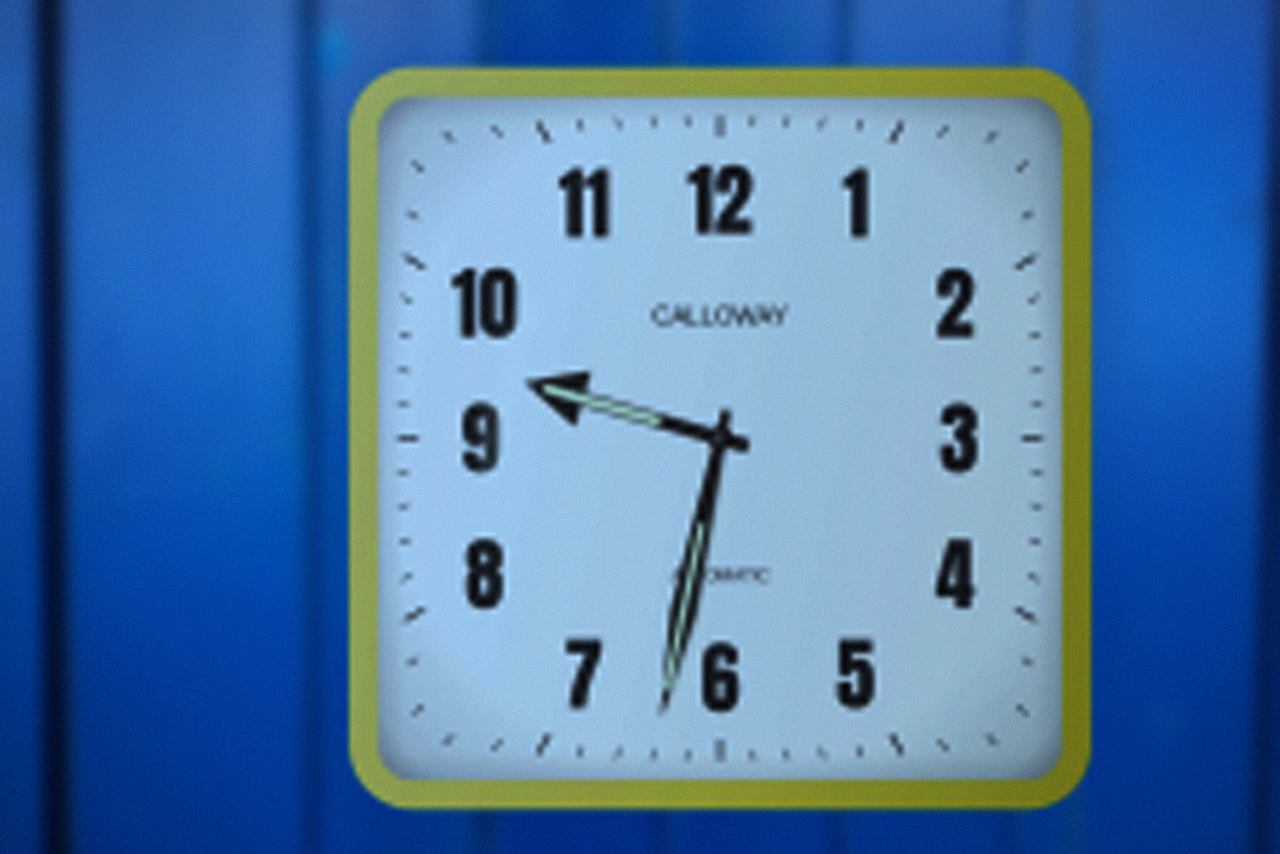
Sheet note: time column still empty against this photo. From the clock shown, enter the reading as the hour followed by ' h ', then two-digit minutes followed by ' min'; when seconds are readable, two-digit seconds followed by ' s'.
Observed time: 9 h 32 min
